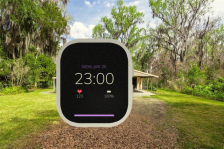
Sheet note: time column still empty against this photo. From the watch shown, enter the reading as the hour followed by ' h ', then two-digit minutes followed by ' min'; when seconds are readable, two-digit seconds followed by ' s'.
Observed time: 23 h 00 min
